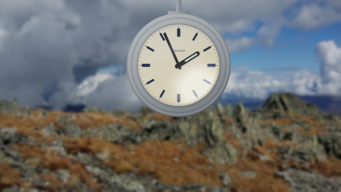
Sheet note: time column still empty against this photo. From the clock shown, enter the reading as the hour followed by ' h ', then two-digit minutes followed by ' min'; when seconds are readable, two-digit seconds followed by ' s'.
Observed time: 1 h 56 min
